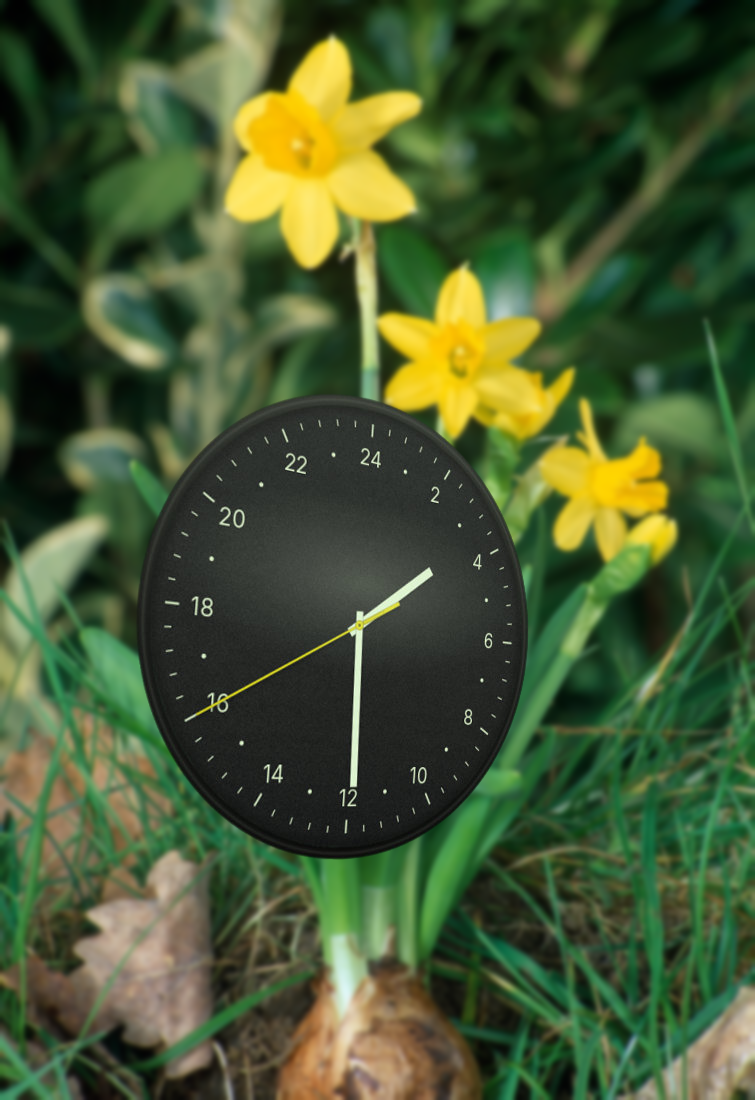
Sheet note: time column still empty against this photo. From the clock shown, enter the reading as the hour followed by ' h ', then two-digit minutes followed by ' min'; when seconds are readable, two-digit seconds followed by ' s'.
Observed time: 3 h 29 min 40 s
